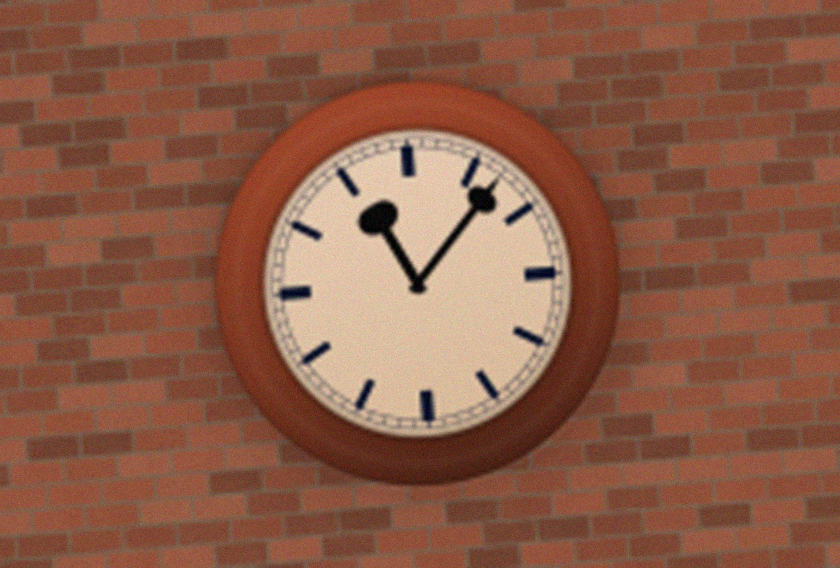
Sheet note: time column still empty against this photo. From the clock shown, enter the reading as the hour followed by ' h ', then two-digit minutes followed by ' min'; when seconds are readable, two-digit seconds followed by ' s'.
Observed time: 11 h 07 min
